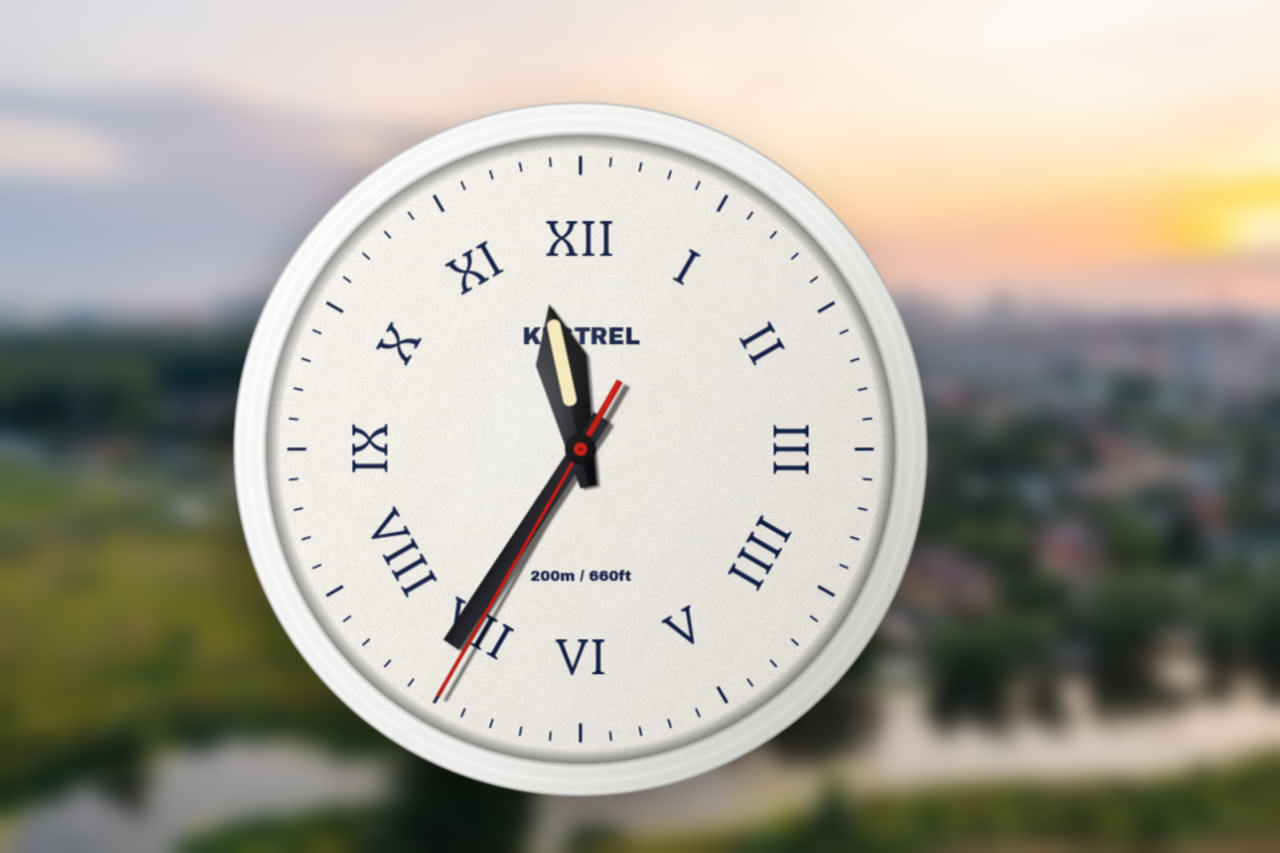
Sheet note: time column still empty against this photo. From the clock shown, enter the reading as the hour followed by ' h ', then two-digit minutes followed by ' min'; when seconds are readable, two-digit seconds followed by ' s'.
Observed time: 11 h 35 min 35 s
